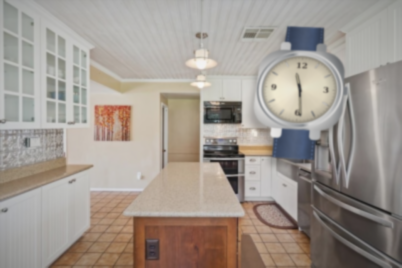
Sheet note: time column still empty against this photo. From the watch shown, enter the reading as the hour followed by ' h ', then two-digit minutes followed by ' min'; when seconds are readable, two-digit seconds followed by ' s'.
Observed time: 11 h 29 min
